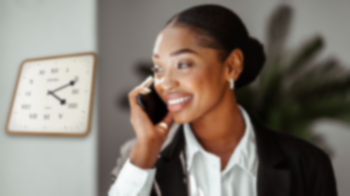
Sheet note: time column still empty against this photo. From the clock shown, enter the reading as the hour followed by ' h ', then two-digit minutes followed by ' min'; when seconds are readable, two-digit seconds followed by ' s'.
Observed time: 4 h 11 min
